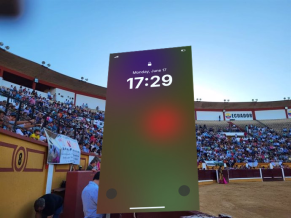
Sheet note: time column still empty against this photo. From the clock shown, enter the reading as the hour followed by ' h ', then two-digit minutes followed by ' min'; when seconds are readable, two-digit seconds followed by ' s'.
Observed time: 17 h 29 min
